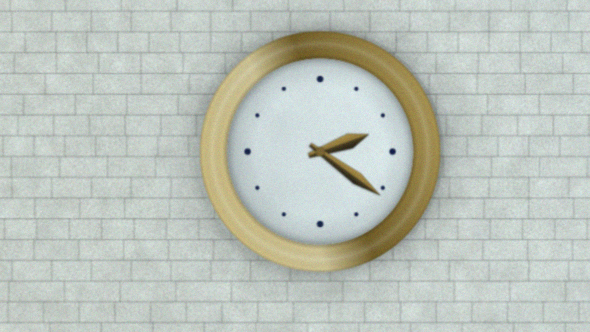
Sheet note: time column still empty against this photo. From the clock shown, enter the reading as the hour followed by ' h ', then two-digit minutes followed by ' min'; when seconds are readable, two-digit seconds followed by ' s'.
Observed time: 2 h 21 min
